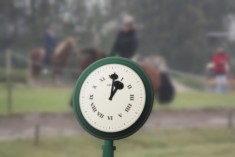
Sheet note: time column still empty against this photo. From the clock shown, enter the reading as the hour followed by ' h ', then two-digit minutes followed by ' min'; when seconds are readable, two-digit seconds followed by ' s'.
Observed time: 1 h 01 min
